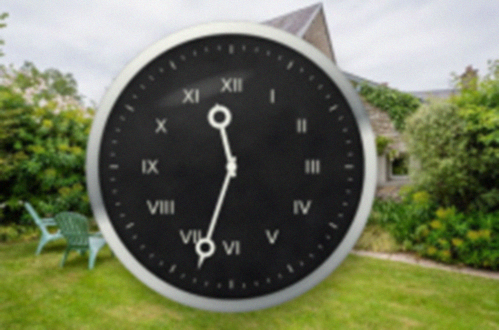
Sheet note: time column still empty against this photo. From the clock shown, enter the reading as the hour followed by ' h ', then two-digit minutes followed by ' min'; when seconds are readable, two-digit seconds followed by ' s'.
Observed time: 11 h 33 min
